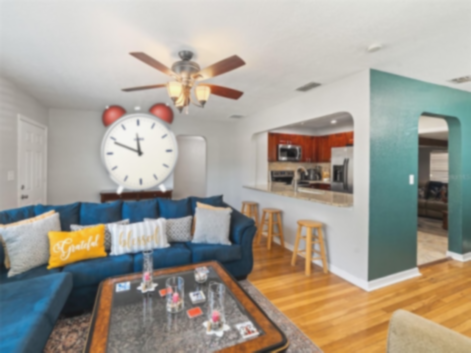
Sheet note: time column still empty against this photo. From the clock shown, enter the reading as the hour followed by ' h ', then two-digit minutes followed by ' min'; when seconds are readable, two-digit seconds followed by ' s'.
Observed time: 11 h 49 min
